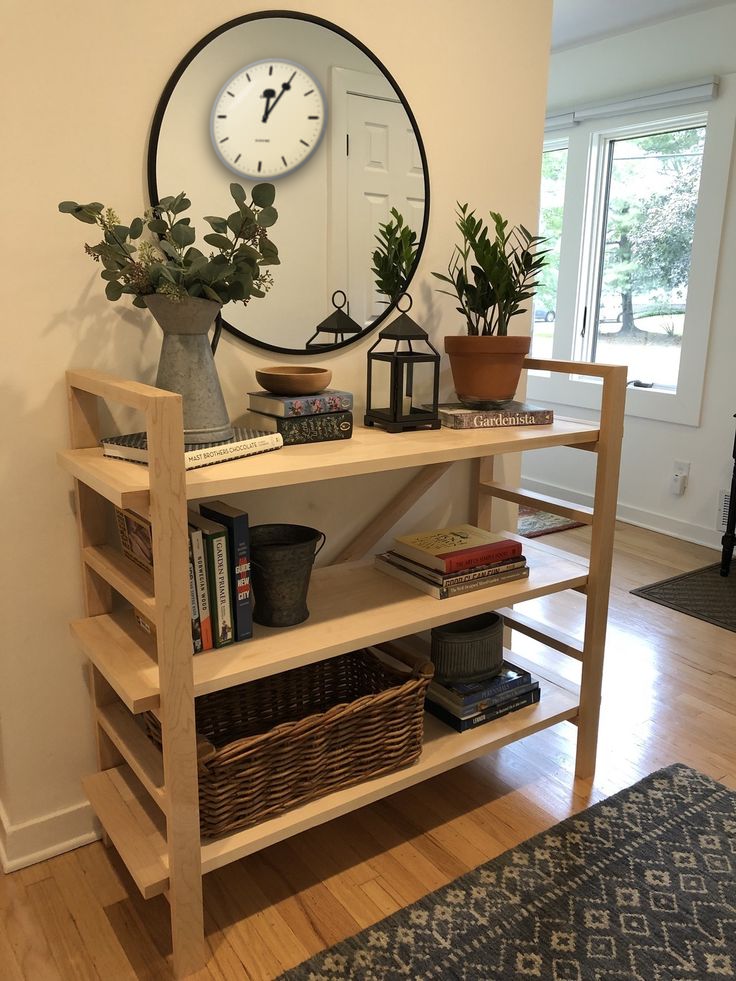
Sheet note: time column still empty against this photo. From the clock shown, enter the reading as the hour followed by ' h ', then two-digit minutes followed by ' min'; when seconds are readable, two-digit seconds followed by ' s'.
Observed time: 12 h 05 min
